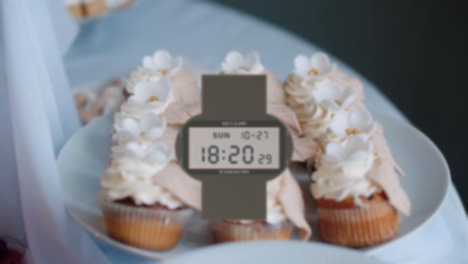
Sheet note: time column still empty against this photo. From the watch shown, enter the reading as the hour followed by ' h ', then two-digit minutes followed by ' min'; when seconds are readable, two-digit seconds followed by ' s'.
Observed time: 18 h 20 min
